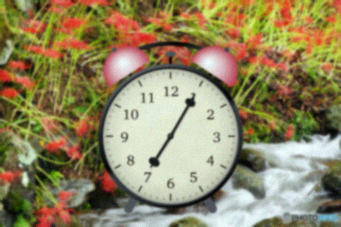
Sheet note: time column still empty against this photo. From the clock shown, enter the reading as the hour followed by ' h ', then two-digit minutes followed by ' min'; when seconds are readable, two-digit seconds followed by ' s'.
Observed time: 7 h 05 min
